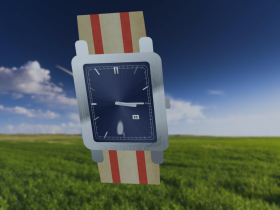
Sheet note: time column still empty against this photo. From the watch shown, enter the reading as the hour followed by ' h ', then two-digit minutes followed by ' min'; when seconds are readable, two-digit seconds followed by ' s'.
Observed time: 3 h 15 min
